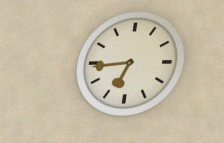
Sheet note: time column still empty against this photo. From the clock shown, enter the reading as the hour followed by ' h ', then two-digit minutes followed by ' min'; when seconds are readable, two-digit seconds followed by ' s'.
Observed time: 6 h 44 min
